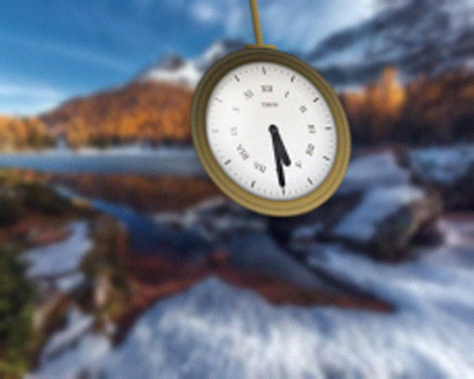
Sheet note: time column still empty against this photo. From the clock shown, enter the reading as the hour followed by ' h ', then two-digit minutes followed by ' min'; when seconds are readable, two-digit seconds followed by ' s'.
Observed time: 5 h 30 min
